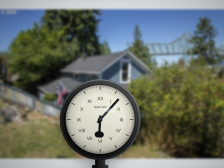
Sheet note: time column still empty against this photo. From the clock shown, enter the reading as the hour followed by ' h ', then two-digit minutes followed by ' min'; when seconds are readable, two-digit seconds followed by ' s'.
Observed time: 6 h 07 min
